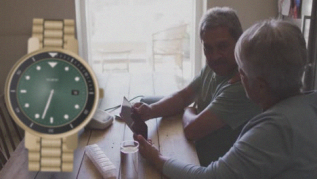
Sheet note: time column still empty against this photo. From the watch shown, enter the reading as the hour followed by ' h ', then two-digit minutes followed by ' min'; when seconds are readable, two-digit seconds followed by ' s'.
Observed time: 6 h 33 min
